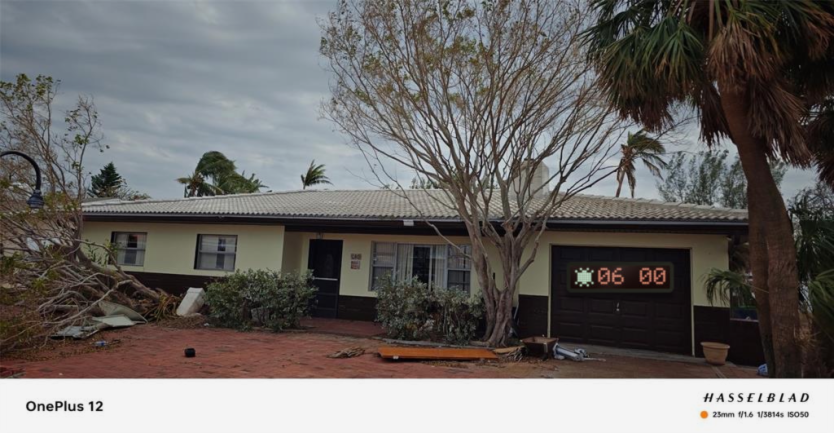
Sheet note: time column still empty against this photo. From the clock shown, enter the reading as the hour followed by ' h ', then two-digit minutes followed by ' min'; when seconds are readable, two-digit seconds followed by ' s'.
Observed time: 6 h 00 min
